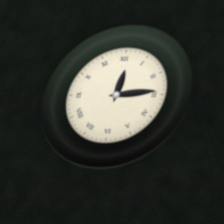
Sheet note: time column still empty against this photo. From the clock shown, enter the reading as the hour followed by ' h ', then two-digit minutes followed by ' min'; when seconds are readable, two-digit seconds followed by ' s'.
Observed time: 12 h 14 min
